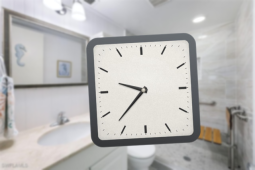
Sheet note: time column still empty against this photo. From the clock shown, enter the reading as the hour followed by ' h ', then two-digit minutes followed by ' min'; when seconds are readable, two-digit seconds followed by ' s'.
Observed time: 9 h 37 min
